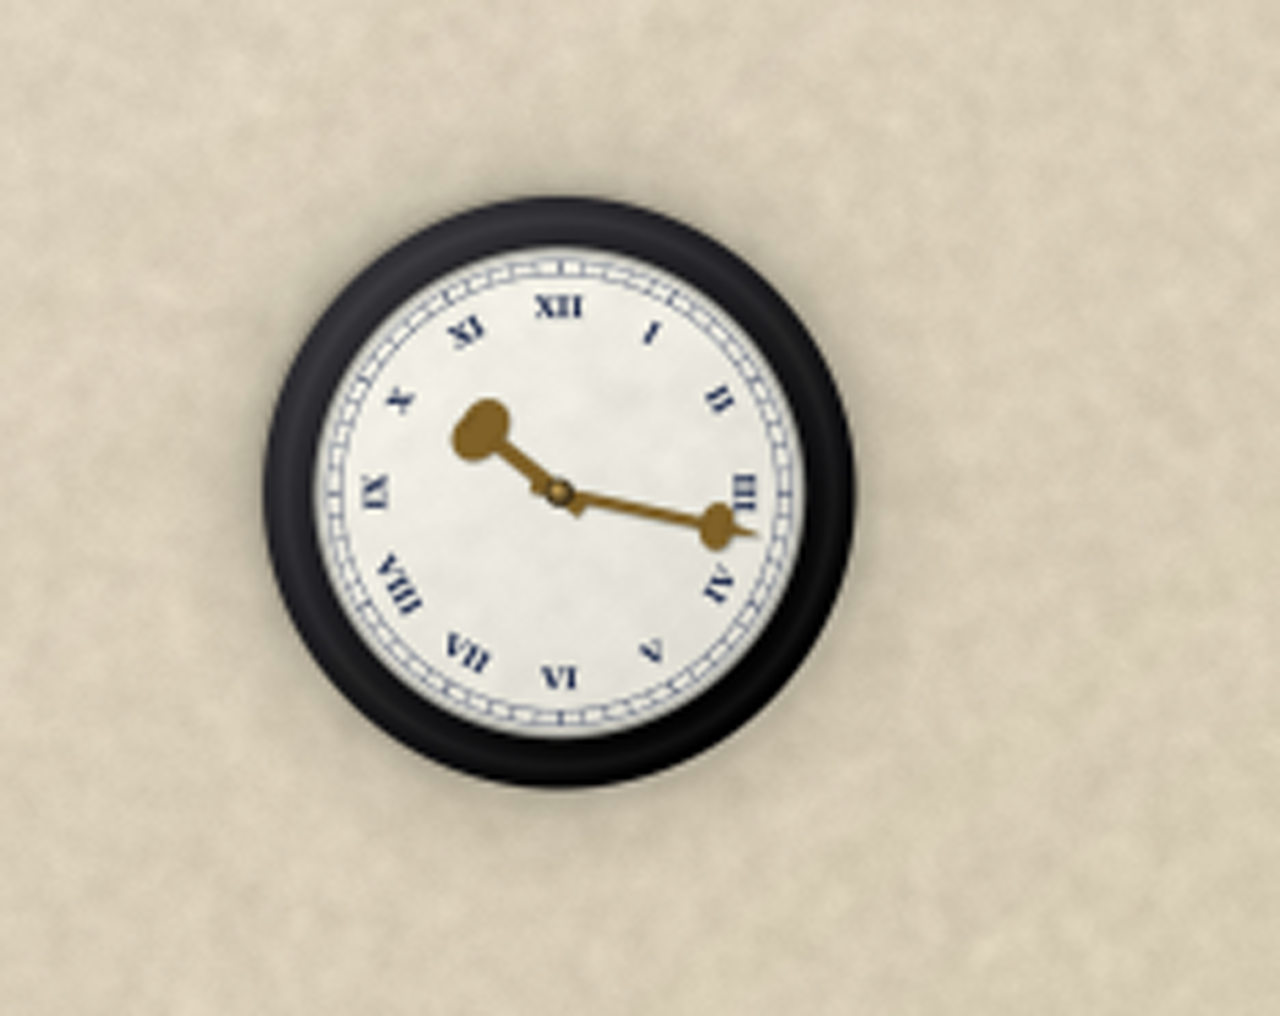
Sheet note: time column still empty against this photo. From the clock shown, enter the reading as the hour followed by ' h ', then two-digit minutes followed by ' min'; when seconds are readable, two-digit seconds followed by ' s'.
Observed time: 10 h 17 min
